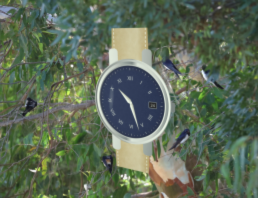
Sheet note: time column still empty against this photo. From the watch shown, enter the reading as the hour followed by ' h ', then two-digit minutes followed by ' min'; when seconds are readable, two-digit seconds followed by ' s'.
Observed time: 10 h 27 min
